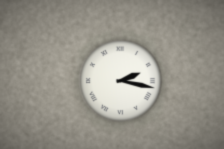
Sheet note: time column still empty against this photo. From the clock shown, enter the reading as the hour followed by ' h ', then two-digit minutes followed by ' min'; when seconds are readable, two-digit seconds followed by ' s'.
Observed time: 2 h 17 min
